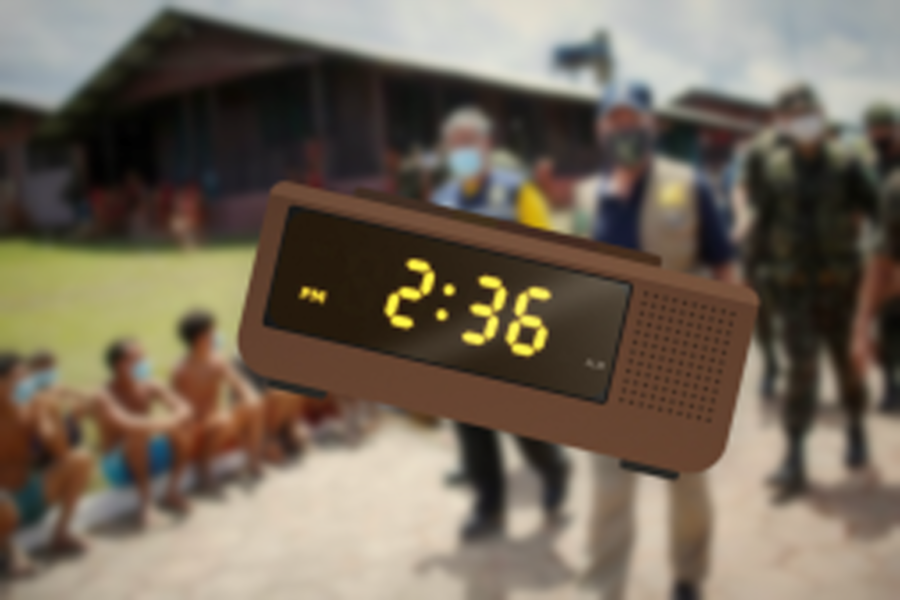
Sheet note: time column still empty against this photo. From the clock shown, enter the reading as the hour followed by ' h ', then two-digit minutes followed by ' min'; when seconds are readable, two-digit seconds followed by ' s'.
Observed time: 2 h 36 min
